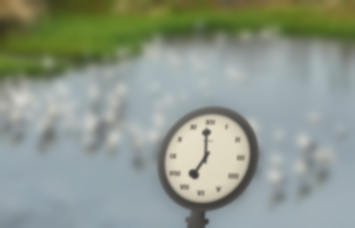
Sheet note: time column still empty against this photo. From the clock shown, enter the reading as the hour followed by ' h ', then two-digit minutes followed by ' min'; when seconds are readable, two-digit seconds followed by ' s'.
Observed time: 6 h 59 min
